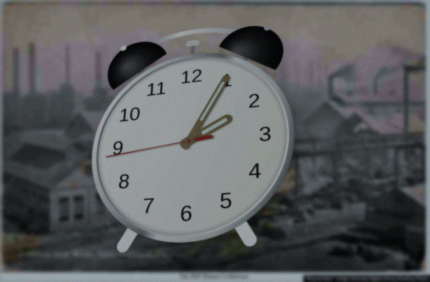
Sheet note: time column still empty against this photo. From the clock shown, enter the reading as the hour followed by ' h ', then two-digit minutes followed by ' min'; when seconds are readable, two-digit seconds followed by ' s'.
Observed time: 2 h 04 min 44 s
